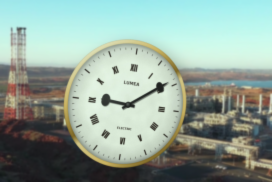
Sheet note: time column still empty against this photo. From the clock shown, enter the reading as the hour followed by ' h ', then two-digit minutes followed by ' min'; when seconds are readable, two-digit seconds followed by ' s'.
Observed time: 9 h 09 min
